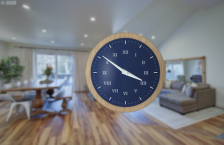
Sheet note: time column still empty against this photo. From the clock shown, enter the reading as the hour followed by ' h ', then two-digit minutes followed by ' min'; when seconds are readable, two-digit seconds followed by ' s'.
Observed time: 3 h 51 min
